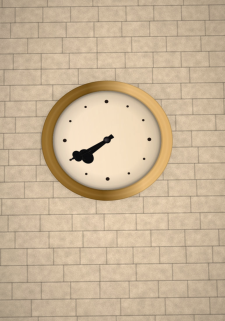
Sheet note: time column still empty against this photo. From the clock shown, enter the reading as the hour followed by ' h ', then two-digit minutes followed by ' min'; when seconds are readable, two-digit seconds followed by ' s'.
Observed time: 7 h 40 min
